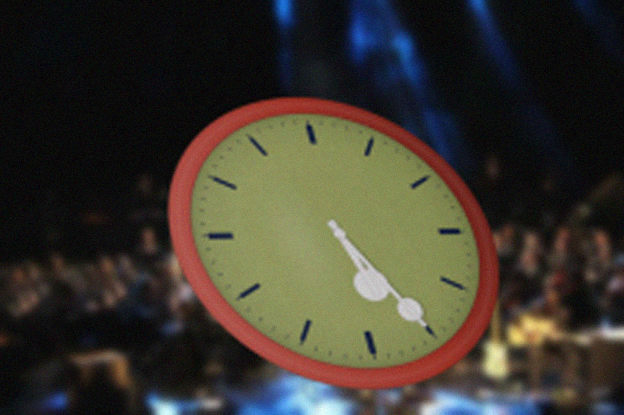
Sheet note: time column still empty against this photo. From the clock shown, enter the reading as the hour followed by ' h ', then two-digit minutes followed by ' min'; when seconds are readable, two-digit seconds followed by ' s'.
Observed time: 5 h 25 min
